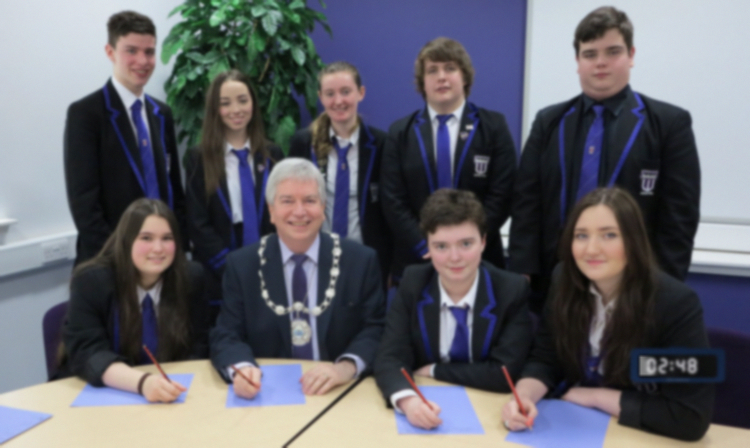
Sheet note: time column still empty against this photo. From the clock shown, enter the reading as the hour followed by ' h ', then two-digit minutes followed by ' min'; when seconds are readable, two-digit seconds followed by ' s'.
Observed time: 2 h 48 min
